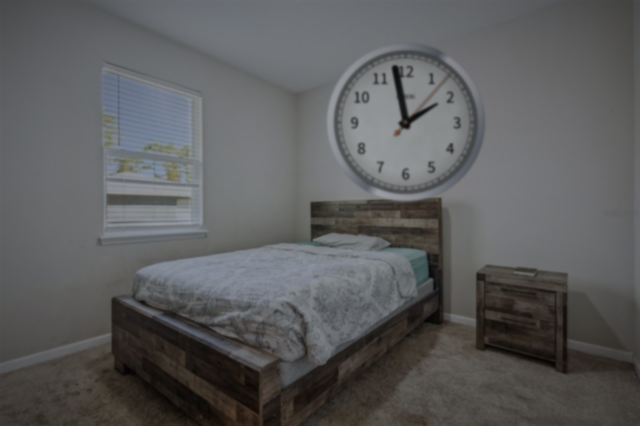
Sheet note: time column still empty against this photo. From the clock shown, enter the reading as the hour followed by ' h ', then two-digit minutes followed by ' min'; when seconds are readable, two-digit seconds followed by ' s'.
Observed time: 1 h 58 min 07 s
